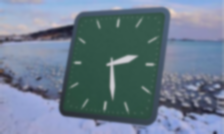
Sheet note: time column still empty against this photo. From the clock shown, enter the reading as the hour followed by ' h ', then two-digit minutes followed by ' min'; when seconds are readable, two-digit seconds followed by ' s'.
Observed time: 2 h 28 min
